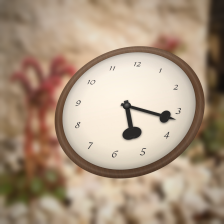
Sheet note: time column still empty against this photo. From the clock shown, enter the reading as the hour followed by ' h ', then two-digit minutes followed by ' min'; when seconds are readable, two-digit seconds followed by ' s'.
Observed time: 5 h 17 min
